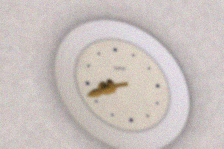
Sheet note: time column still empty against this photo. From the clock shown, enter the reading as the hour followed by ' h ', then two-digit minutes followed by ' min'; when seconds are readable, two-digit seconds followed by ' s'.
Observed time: 8 h 42 min
